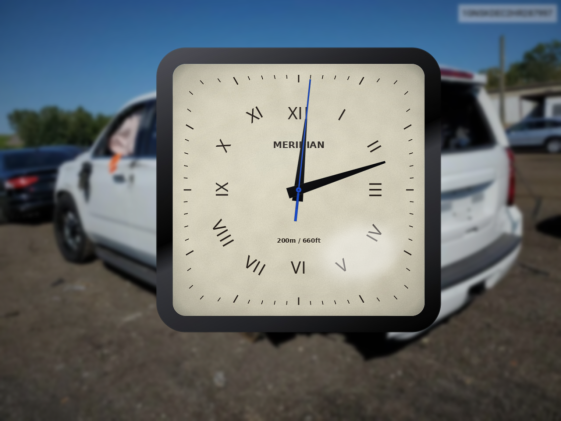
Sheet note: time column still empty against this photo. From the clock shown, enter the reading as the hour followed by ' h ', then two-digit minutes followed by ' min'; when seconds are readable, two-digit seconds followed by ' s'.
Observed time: 12 h 12 min 01 s
